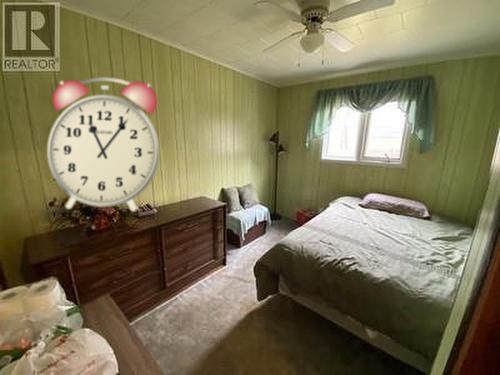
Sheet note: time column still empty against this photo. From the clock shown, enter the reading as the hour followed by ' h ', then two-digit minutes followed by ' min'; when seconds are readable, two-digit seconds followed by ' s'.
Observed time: 11 h 06 min
